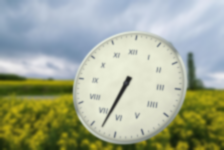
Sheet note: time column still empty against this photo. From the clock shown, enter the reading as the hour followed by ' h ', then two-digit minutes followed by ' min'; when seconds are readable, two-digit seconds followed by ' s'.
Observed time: 6 h 33 min
